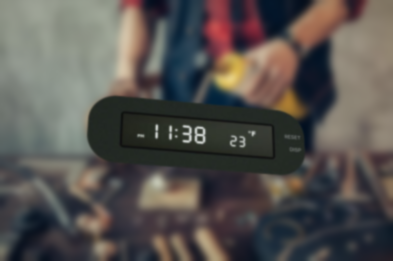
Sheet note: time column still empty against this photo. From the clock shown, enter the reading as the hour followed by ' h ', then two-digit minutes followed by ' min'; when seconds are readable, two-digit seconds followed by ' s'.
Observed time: 11 h 38 min
